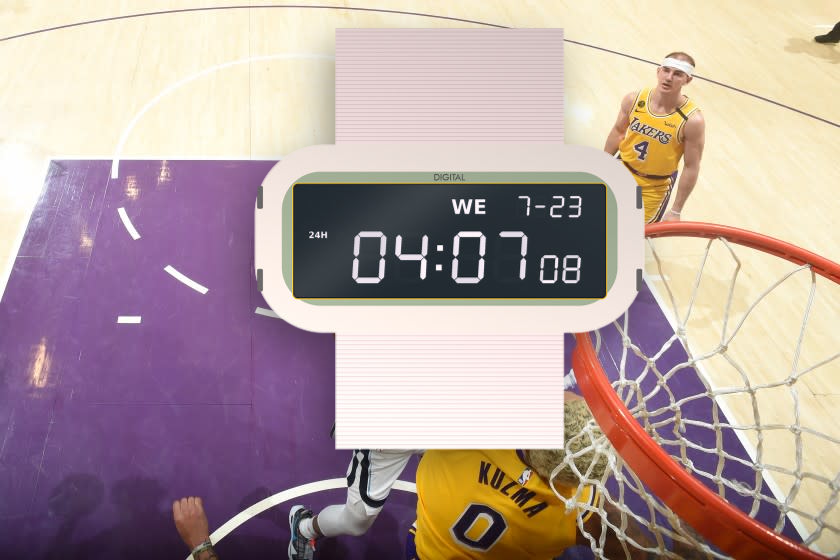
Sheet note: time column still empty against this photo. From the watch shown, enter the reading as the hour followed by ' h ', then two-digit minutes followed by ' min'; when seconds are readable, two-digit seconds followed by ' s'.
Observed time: 4 h 07 min 08 s
